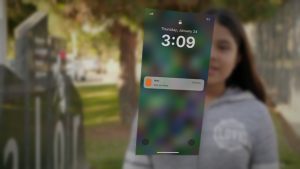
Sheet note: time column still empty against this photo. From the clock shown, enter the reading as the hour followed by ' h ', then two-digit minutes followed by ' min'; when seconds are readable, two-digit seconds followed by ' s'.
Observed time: 3 h 09 min
